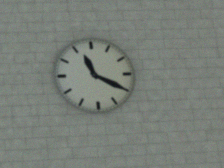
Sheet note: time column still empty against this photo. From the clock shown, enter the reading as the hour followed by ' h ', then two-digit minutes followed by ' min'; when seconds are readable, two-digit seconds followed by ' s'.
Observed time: 11 h 20 min
